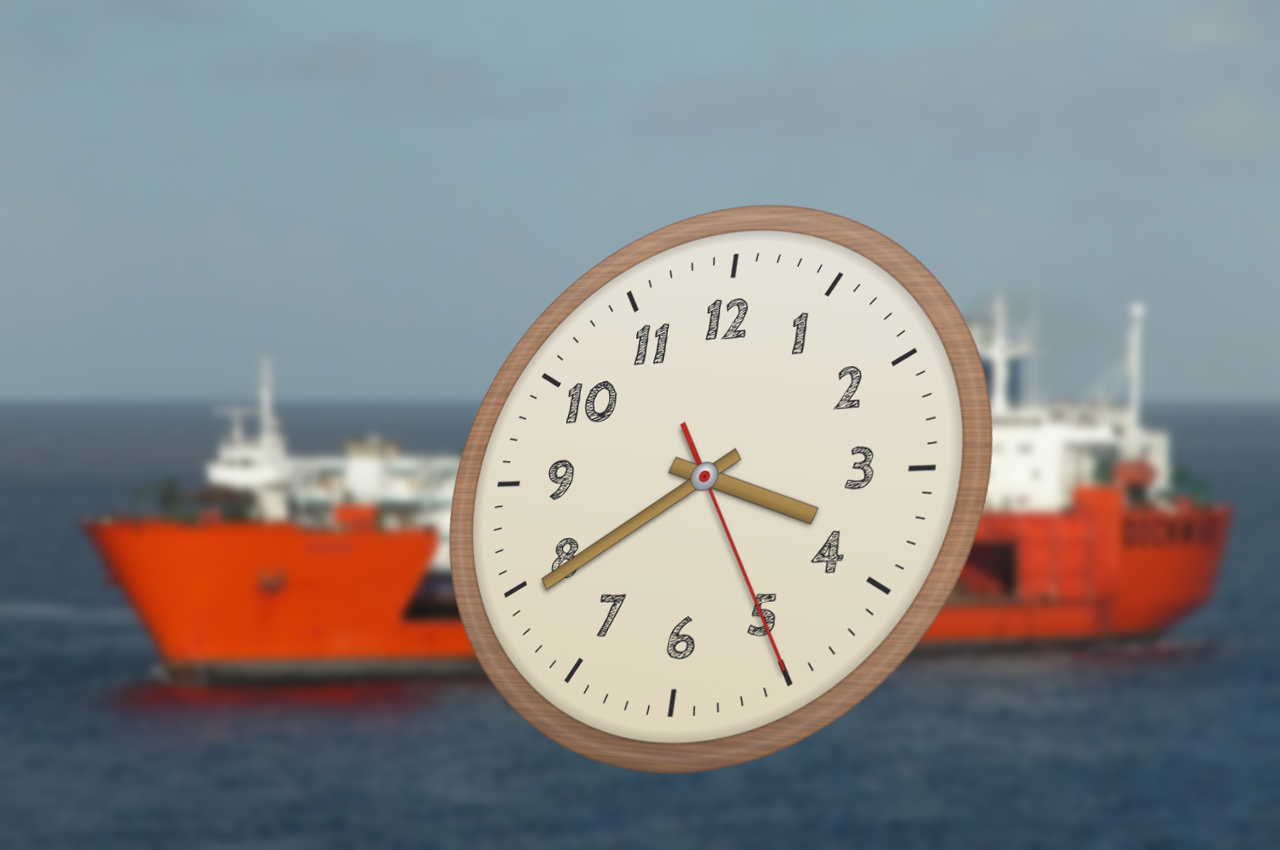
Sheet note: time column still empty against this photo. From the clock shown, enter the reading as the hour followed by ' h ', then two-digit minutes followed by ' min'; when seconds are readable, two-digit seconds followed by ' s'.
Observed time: 3 h 39 min 25 s
